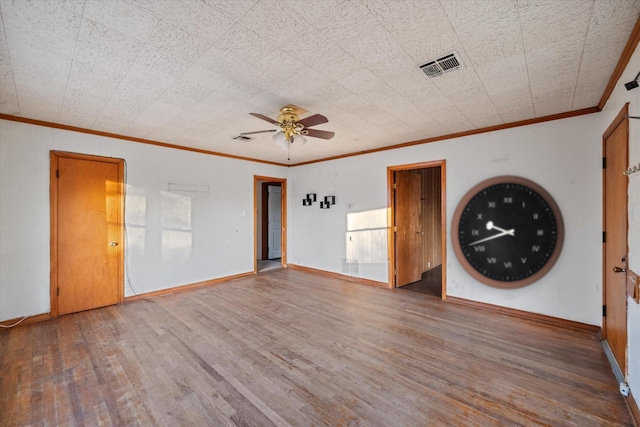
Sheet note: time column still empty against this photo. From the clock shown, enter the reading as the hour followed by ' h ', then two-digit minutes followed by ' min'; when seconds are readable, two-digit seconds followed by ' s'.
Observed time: 9 h 42 min
